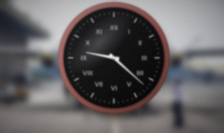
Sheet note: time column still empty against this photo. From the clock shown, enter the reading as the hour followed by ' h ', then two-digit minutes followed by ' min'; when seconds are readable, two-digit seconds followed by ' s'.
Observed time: 9 h 22 min
